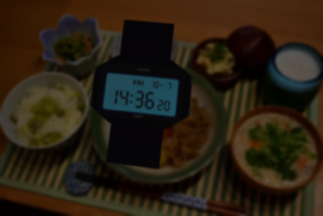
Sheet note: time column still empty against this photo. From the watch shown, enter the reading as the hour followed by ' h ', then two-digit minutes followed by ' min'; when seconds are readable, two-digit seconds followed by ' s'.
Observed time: 14 h 36 min 20 s
